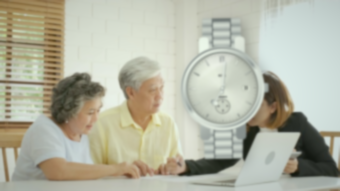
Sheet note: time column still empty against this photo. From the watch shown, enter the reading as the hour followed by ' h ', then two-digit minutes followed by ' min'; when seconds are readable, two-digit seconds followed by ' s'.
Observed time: 7 h 01 min
